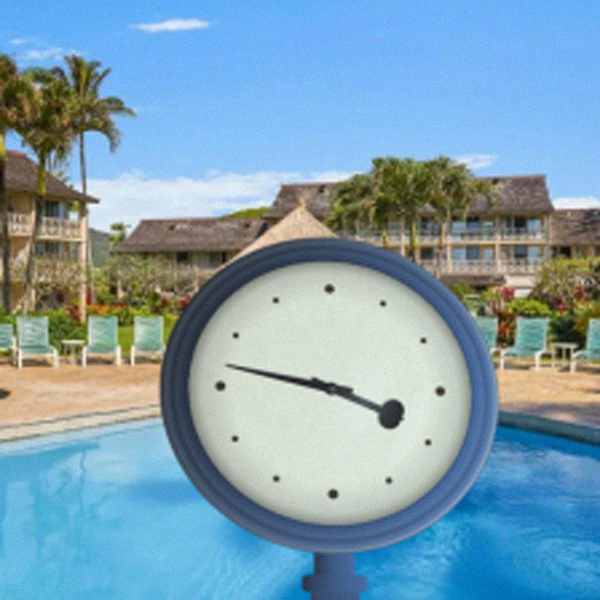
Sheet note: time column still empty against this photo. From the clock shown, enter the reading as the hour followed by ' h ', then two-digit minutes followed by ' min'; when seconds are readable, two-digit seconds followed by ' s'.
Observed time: 3 h 47 min
